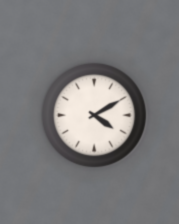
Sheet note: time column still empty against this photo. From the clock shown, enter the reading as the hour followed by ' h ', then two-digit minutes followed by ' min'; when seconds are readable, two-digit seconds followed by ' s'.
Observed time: 4 h 10 min
